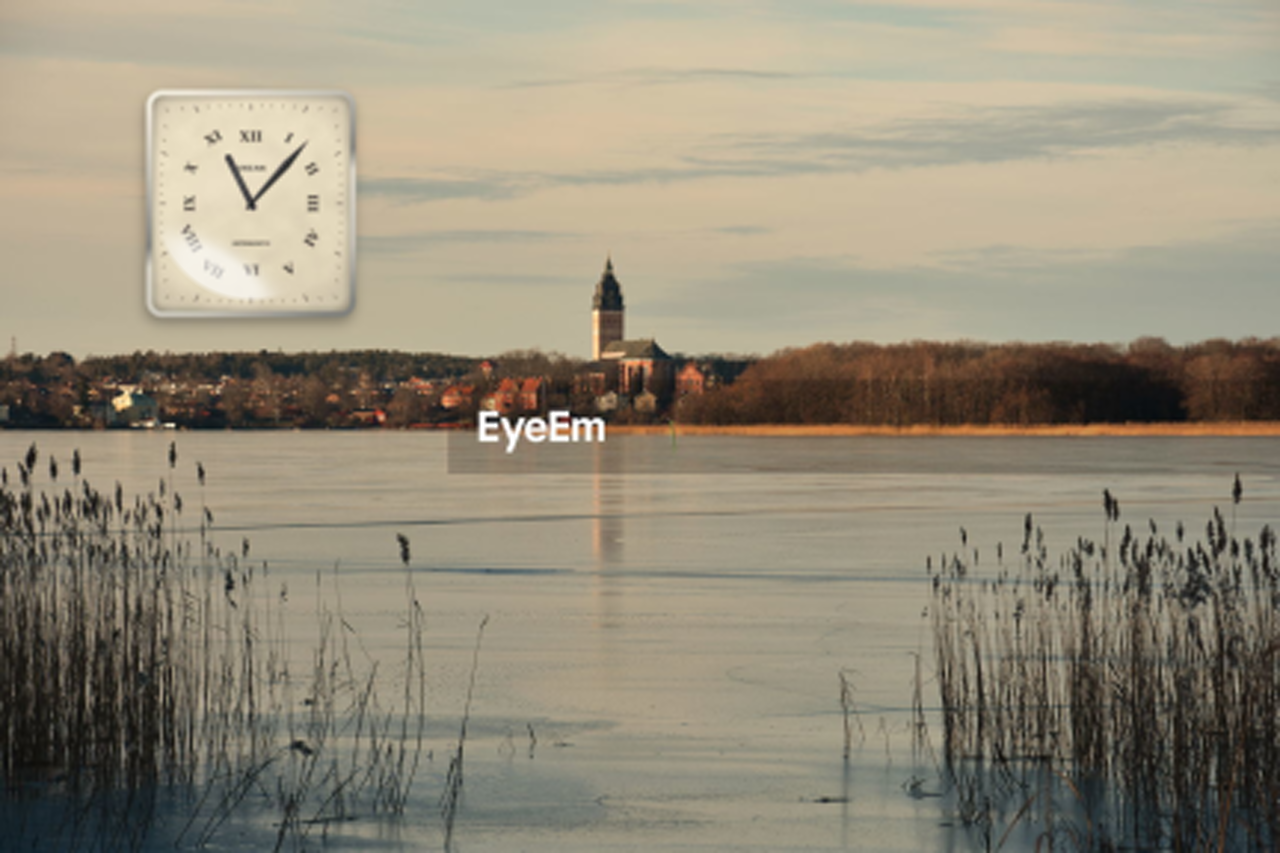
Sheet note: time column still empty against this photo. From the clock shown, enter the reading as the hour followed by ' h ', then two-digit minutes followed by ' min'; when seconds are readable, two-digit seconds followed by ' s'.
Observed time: 11 h 07 min
